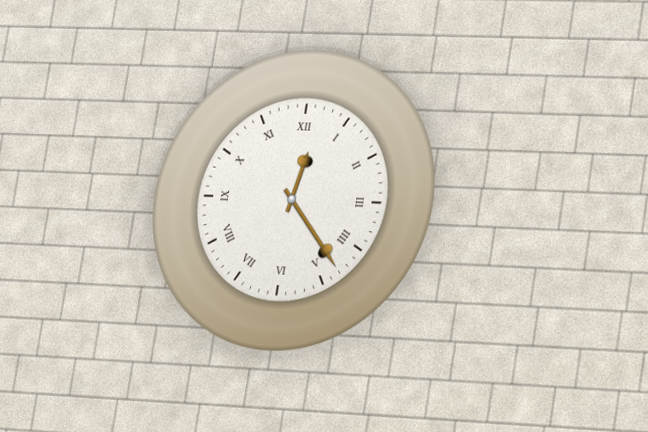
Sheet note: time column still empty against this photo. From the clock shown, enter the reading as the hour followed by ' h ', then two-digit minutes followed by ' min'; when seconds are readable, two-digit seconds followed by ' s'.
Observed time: 12 h 23 min
